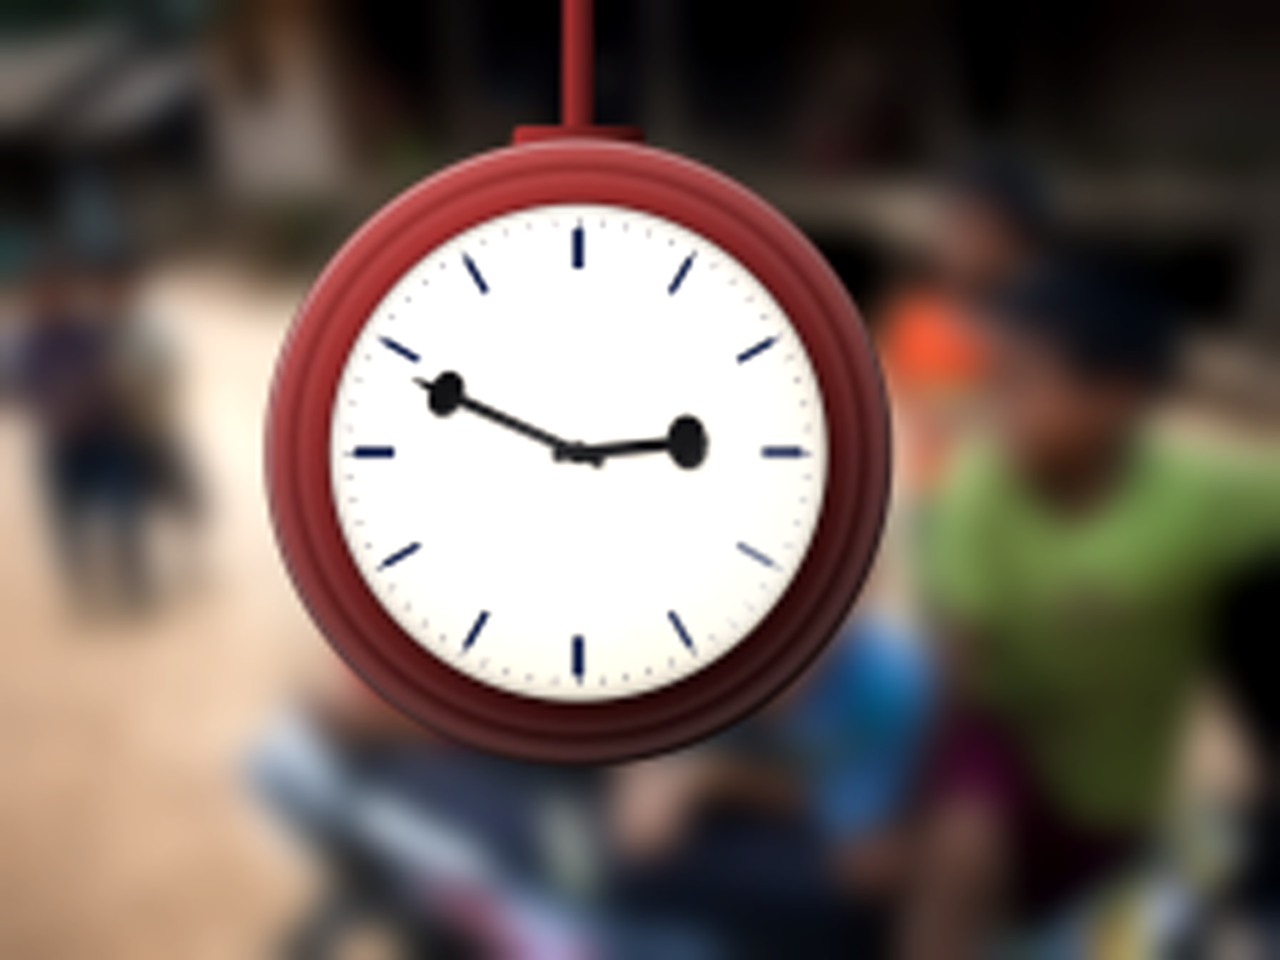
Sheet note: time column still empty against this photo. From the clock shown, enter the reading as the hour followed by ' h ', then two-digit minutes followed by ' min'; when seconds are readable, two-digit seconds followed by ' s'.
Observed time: 2 h 49 min
